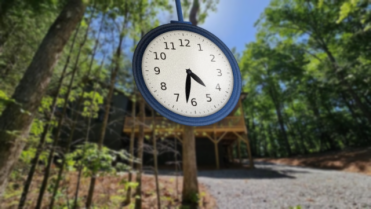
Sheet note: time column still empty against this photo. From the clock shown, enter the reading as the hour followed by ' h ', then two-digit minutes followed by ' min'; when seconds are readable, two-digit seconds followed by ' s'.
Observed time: 4 h 32 min
